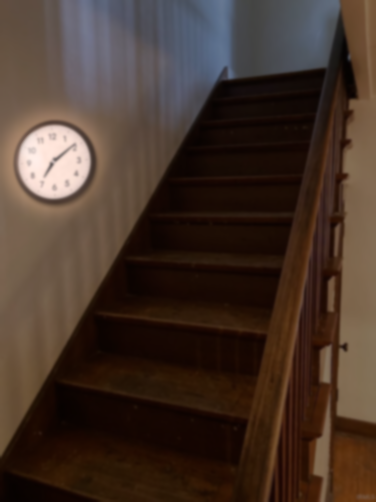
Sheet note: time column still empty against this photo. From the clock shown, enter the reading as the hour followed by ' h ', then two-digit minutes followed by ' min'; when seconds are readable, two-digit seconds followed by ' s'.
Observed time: 7 h 09 min
